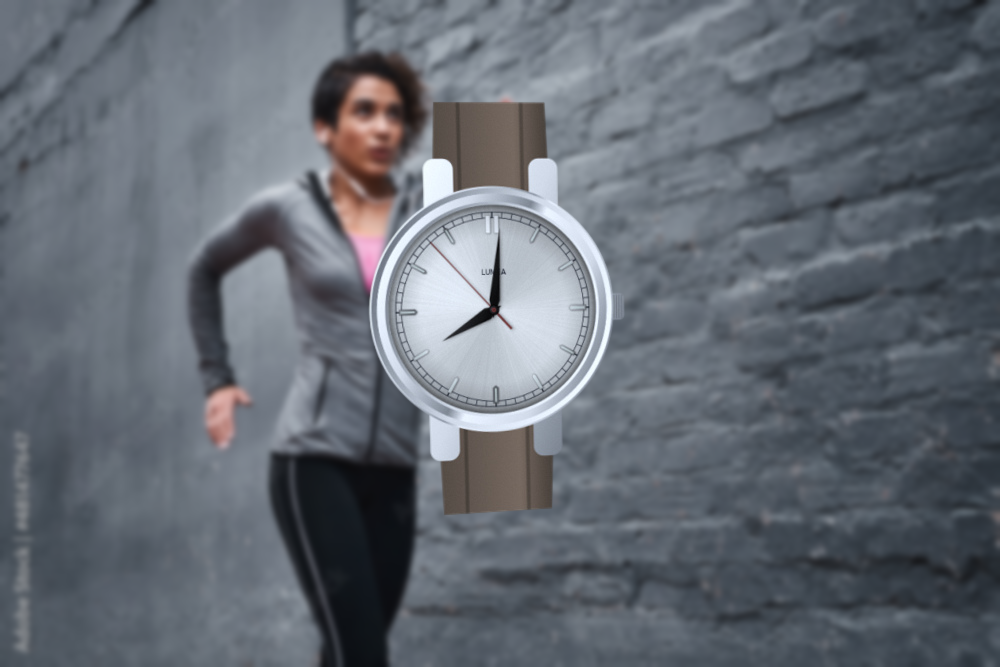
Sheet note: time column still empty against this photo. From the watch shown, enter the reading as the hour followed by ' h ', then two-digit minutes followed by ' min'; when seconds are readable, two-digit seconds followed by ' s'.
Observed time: 8 h 00 min 53 s
